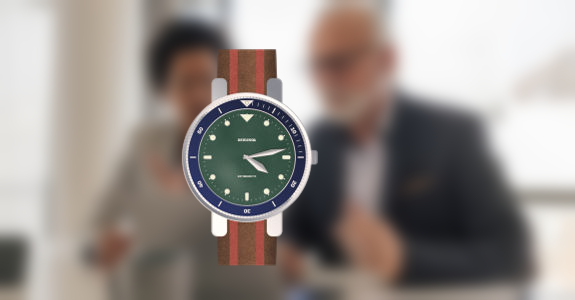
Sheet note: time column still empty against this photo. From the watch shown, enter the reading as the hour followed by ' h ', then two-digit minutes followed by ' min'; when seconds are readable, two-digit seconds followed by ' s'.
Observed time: 4 h 13 min
